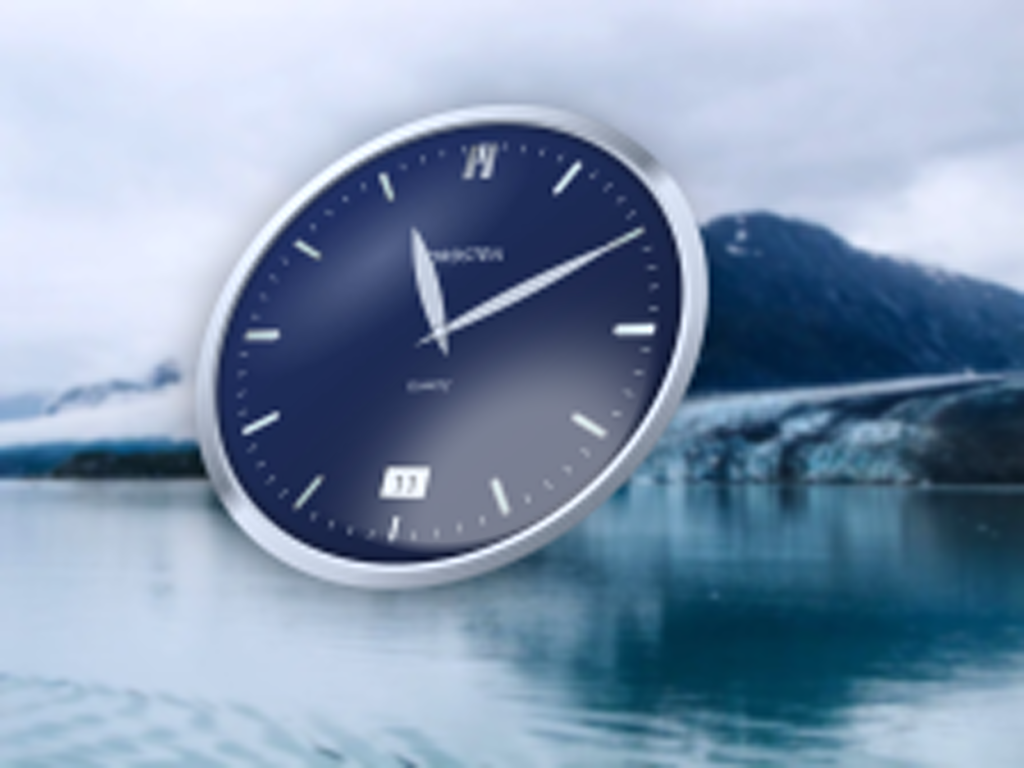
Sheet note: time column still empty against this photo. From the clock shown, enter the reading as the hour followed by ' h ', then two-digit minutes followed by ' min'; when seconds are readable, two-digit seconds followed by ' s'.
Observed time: 11 h 10 min
